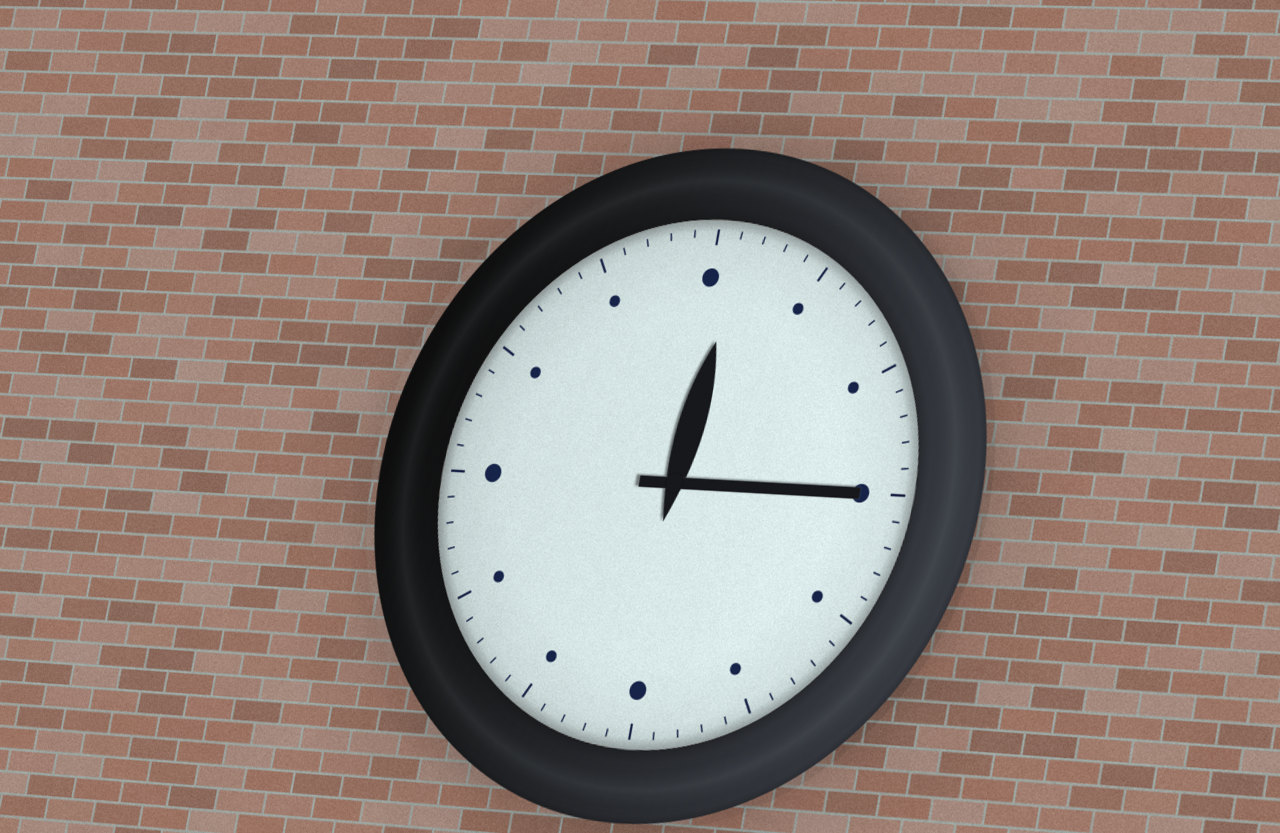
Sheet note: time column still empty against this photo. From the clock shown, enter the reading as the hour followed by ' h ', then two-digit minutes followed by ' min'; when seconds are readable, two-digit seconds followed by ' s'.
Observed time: 12 h 15 min
